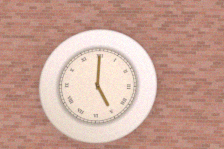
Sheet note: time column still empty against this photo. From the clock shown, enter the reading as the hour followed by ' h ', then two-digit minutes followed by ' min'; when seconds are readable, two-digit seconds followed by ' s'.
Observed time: 5 h 00 min
